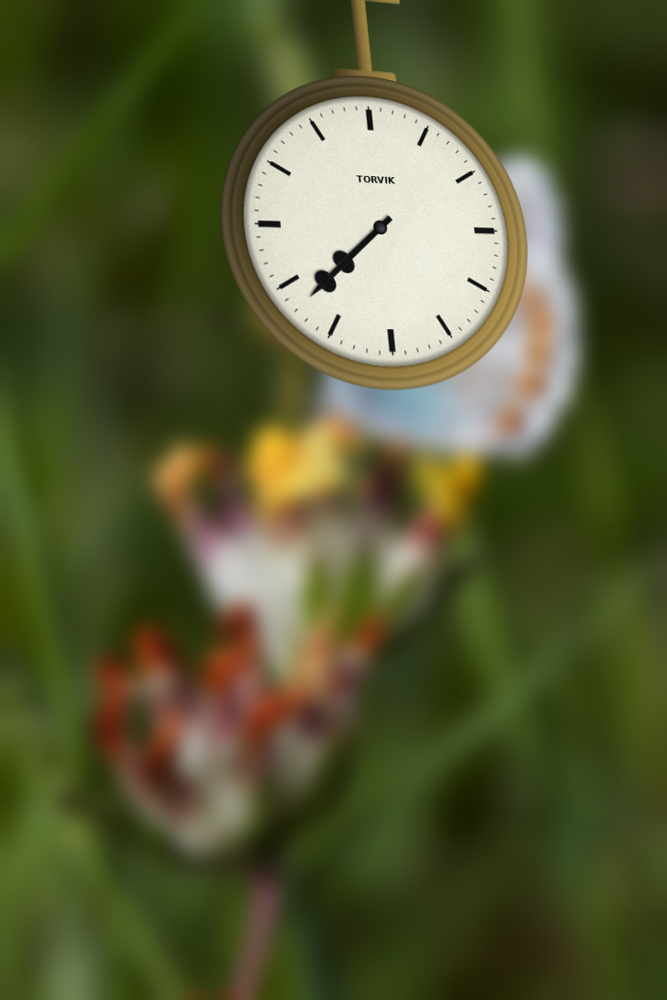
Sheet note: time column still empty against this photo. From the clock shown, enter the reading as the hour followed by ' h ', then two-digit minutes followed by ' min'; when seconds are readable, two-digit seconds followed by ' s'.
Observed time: 7 h 38 min
